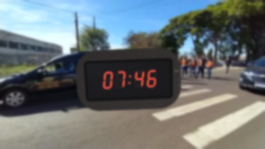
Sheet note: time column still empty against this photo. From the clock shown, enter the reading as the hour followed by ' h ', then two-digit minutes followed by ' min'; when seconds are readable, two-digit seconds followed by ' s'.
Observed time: 7 h 46 min
